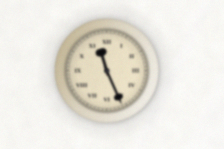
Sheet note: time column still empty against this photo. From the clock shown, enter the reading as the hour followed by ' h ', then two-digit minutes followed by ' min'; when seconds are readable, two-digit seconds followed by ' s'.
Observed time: 11 h 26 min
